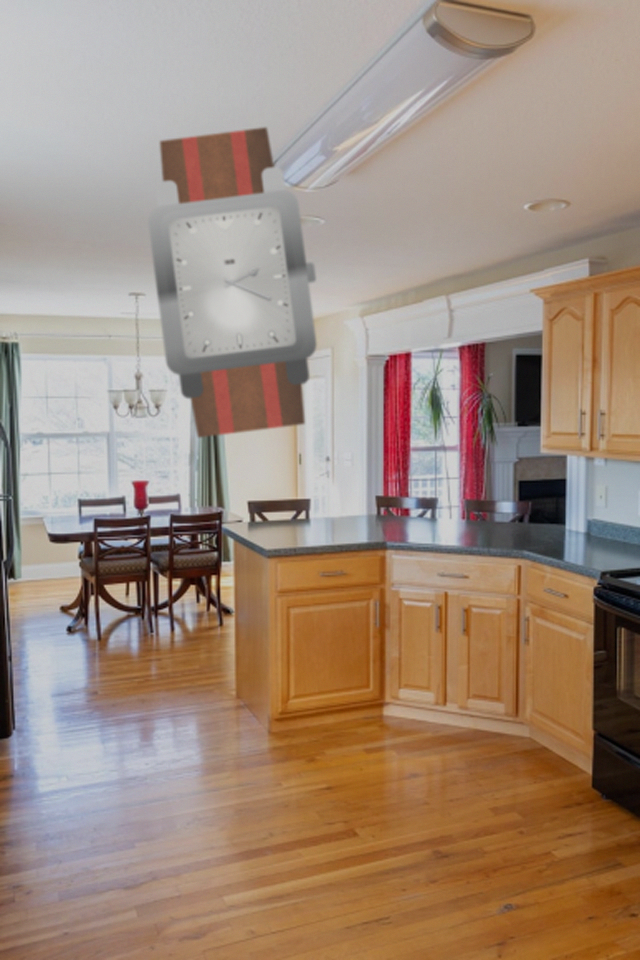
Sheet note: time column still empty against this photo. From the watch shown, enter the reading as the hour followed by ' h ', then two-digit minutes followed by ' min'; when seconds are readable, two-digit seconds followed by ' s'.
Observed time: 2 h 20 min
